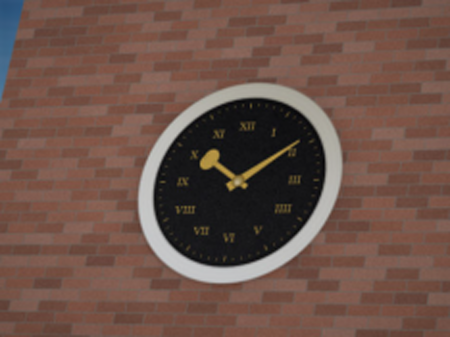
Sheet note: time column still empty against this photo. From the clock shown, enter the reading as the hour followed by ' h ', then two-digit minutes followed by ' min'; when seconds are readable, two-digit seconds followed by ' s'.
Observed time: 10 h 09 min
